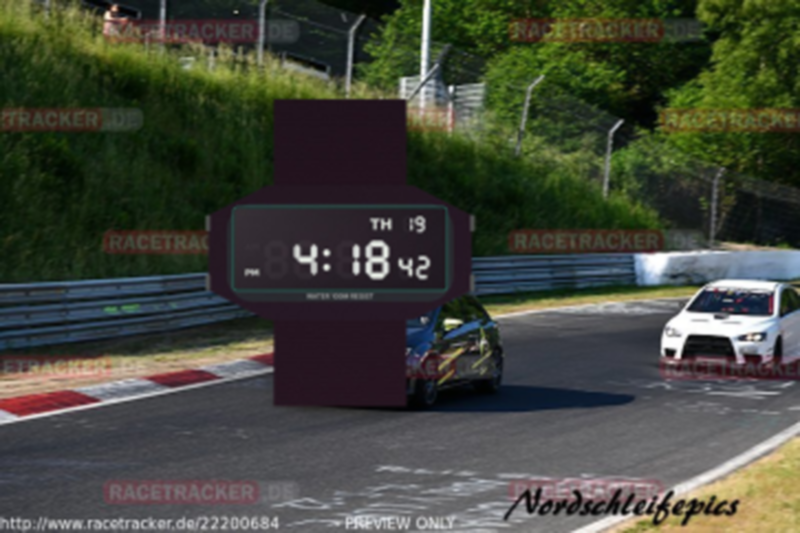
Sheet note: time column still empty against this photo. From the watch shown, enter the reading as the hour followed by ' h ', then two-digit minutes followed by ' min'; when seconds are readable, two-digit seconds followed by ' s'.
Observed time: 4 h 18 min 42 s
